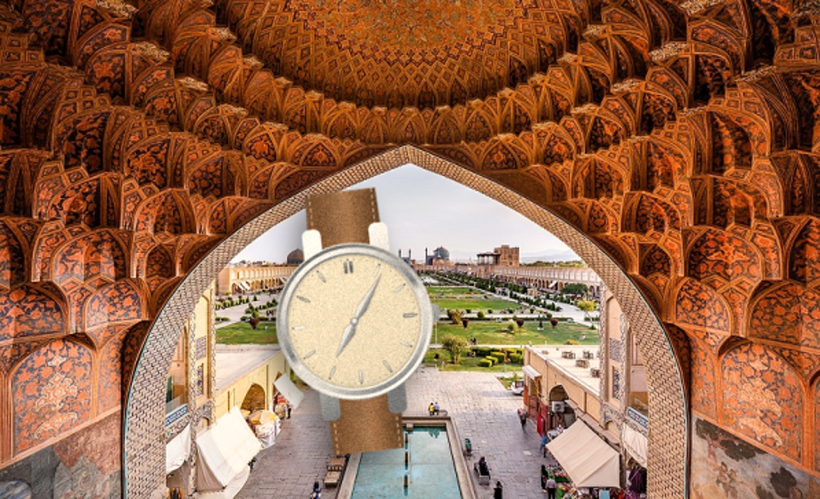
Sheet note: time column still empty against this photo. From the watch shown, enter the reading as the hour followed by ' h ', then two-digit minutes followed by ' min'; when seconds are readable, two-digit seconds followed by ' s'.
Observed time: 7 h 06 min
